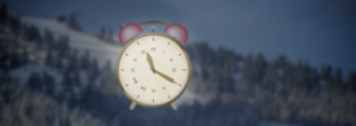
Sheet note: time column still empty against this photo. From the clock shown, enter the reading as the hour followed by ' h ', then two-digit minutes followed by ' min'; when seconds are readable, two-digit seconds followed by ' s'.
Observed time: 11 h 20 min
